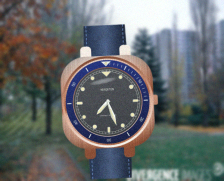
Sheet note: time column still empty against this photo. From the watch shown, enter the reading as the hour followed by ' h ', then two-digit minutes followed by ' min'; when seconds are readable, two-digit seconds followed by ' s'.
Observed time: 7 h 27 min
